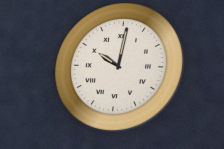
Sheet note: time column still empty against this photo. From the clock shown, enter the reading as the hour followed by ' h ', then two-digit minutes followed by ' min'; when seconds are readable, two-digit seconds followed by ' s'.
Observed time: 10 h 01 min
